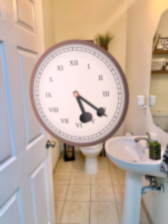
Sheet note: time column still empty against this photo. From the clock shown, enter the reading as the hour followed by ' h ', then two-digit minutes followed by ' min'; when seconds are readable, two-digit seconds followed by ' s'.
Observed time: 5 h 21 min
